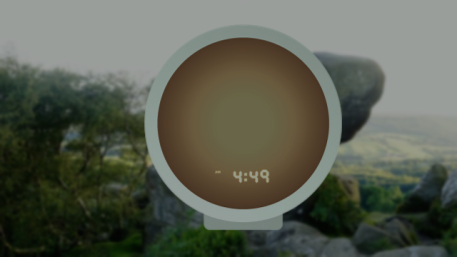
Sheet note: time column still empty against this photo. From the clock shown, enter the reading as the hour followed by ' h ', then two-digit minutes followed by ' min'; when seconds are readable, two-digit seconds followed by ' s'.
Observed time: 4 h 49 min
